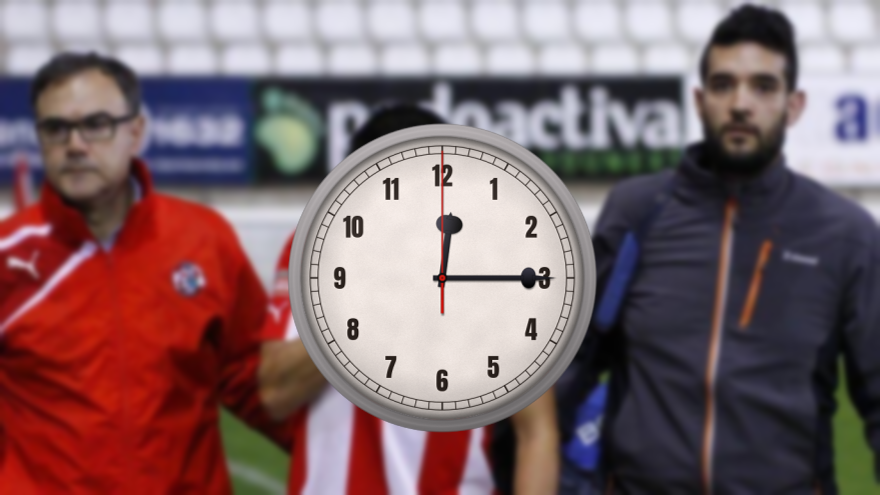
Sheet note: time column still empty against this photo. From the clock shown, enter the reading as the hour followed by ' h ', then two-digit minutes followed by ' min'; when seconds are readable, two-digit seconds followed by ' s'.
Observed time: 12 h 15 min 00 s
